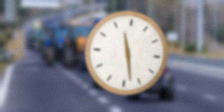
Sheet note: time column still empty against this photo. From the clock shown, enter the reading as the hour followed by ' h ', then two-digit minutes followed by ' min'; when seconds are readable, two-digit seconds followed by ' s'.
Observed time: 11 h 28 min
